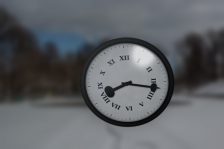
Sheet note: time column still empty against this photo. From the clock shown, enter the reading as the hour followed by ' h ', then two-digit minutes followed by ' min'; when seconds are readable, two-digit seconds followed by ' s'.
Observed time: 8 h 17 min
